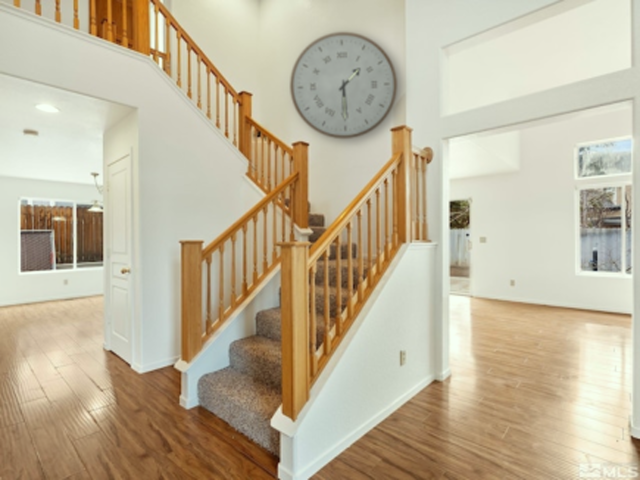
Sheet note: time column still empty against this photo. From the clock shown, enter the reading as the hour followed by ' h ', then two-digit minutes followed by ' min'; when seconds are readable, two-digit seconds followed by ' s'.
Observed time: 1 h 30 min
